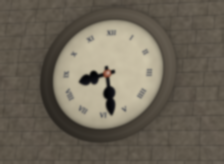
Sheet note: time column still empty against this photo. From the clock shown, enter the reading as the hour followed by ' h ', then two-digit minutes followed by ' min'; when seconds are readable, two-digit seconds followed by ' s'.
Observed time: 8 h 28 min
